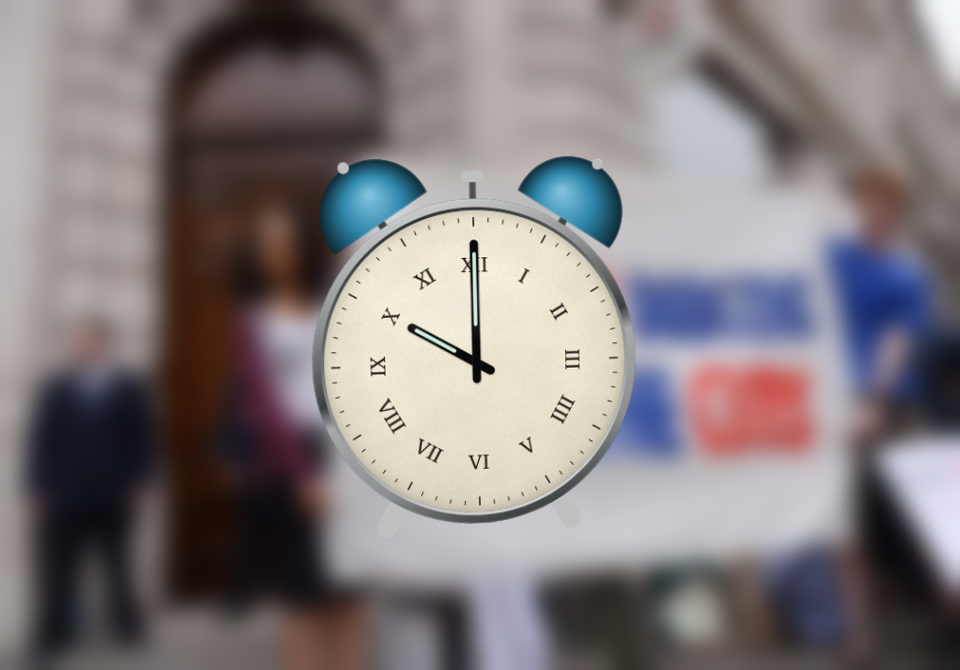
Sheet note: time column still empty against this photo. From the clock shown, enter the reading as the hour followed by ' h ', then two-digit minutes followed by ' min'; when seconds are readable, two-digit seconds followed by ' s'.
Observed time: 10 h 00 min
